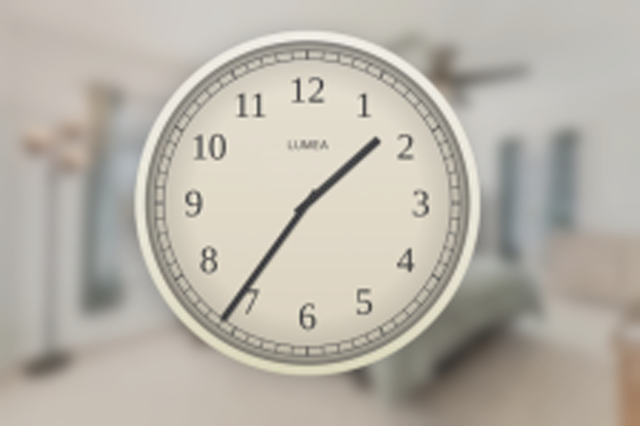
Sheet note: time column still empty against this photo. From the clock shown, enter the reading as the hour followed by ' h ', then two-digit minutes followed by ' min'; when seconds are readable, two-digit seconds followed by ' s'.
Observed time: 1 h 36 min
